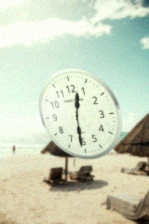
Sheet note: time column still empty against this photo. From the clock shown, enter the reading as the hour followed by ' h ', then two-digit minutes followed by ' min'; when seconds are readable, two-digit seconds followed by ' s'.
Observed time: 12 h 31 min
